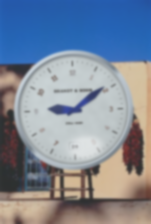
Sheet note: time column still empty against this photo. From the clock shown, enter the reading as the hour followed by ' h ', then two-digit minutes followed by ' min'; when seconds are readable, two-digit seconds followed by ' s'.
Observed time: 9 h 09 min
